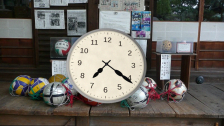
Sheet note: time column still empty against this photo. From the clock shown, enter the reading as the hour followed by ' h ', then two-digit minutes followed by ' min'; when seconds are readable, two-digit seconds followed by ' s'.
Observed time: 7 h 21 min
